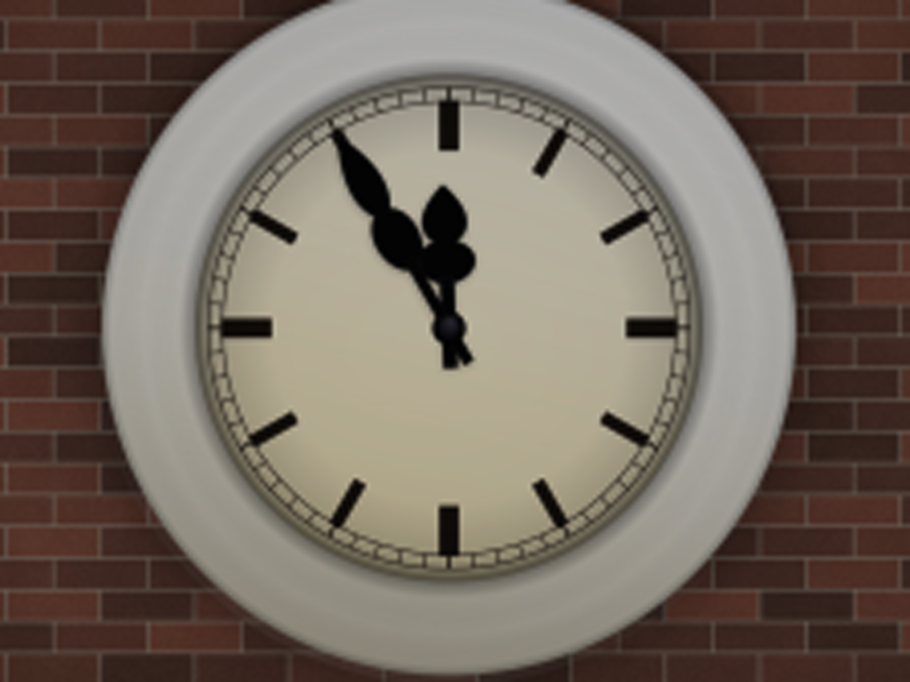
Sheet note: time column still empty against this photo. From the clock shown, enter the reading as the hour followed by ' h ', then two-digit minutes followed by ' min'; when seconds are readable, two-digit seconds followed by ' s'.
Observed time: 11 h 55 min
